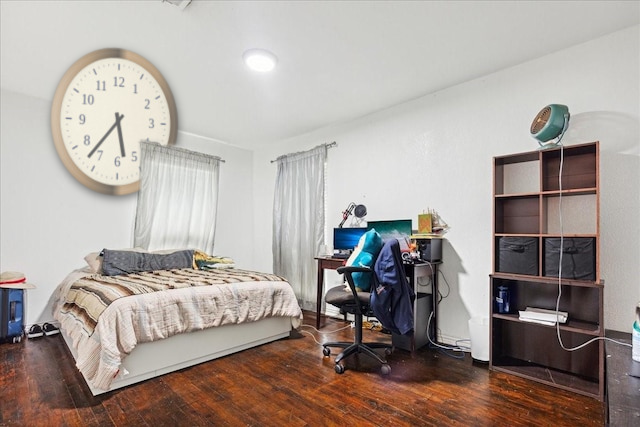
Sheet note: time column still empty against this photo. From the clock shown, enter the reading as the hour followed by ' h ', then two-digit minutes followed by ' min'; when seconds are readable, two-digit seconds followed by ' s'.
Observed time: 5 h 37 min
